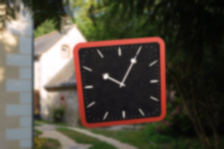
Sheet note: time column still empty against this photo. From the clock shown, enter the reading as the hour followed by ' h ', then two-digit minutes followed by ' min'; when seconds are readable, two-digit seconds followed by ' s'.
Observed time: 10 h 05 min
